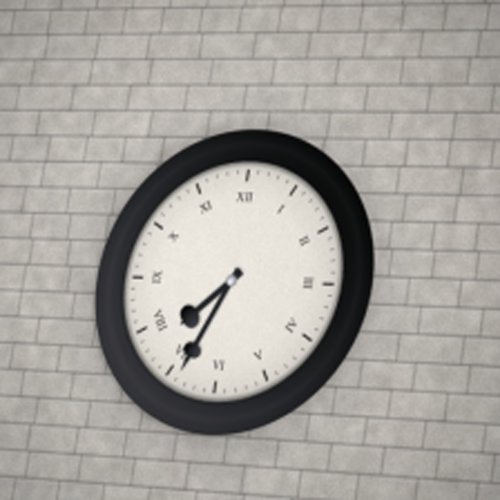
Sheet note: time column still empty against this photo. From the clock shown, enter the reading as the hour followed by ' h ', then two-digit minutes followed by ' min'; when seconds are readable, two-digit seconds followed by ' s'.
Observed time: 7 h 34 min
